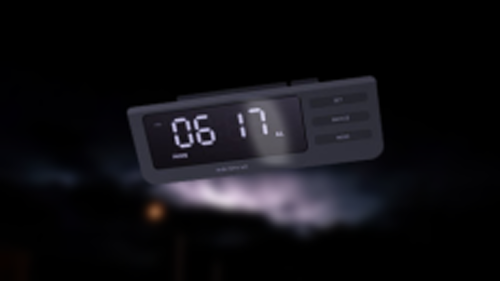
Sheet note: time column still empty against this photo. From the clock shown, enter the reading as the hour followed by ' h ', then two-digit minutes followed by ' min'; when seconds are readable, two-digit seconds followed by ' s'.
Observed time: 6 h 17 min
